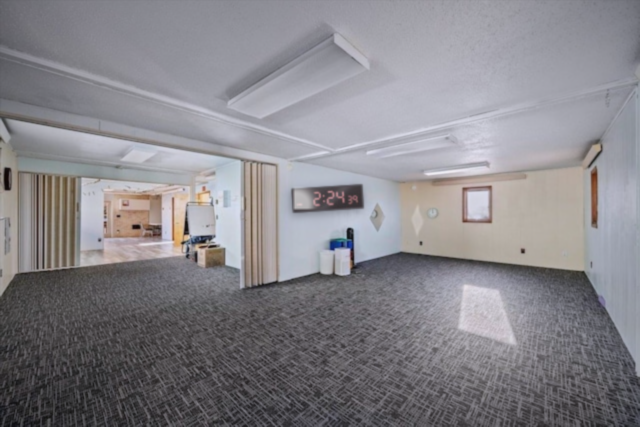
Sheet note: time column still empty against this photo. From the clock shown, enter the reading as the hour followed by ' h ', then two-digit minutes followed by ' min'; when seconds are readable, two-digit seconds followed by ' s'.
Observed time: 2 h 24 min
